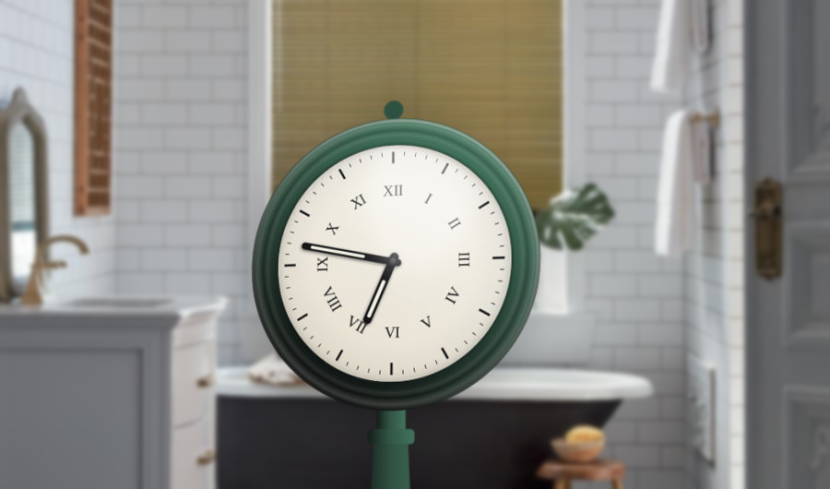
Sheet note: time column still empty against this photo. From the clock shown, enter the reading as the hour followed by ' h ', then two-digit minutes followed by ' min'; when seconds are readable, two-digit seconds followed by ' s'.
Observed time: 6 h 47 min
